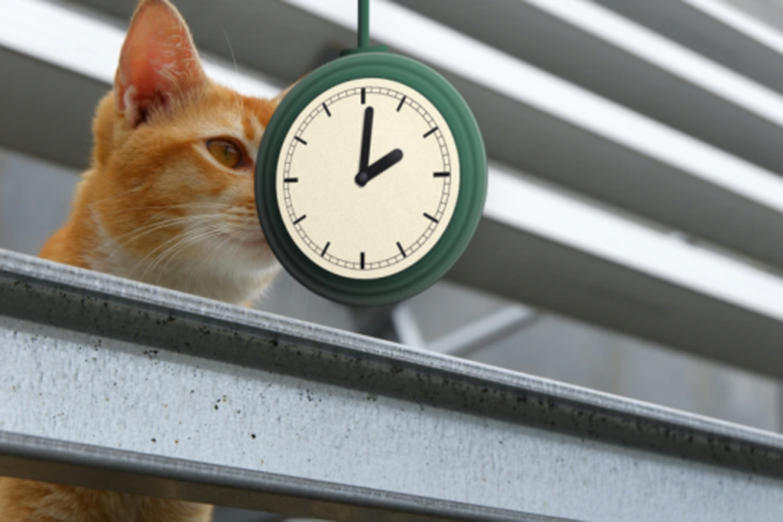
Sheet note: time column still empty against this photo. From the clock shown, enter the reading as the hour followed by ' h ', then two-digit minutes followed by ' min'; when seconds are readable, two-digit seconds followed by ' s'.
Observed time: 2 h 01 min
